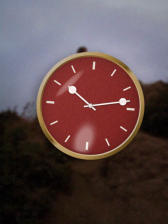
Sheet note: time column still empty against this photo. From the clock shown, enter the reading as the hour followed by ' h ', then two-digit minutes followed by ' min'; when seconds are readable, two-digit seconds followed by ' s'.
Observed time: 10 h 13 min
